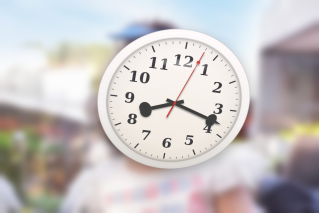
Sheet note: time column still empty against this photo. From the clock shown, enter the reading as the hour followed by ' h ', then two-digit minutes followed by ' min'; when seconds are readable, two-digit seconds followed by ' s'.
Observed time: 8 h 18 min 03 s
